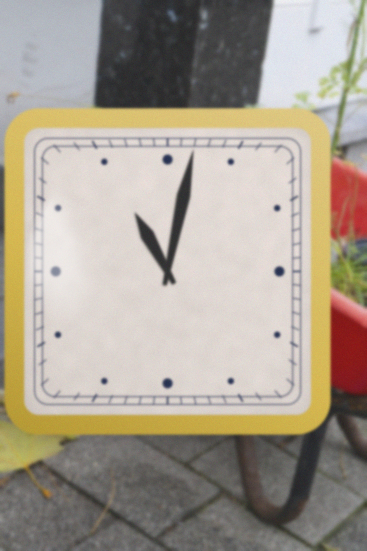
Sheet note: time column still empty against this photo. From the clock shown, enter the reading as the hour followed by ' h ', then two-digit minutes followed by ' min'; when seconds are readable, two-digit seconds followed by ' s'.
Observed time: 11 h 02 min
